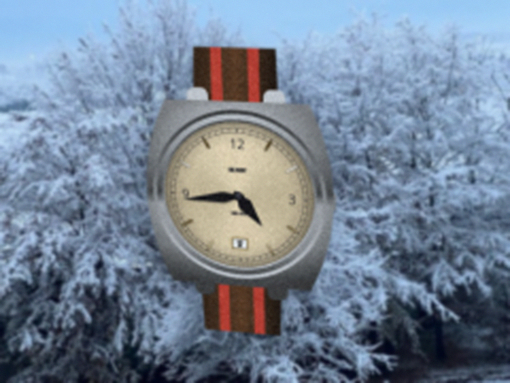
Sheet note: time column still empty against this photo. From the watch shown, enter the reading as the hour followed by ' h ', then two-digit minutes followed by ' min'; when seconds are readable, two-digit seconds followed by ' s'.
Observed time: 4 h 44 min
